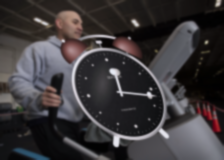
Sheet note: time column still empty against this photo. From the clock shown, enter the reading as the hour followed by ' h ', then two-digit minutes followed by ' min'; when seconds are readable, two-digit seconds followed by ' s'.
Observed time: 12 h 17 min
